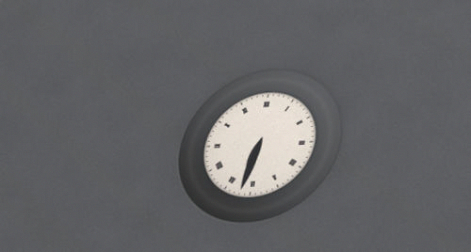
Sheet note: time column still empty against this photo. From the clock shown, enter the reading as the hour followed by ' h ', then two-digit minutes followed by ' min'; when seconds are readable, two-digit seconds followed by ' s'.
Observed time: 6 h 32 min
